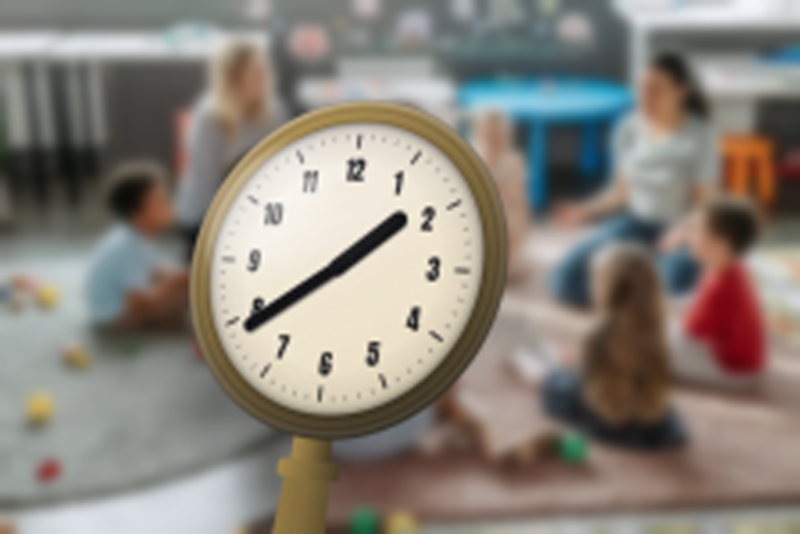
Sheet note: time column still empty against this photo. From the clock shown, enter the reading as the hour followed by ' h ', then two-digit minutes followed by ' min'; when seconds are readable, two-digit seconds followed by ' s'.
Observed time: 1 h 39 min
